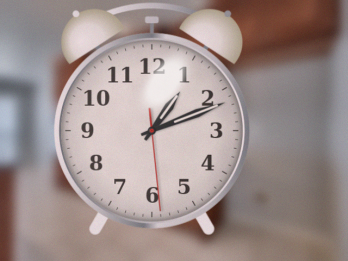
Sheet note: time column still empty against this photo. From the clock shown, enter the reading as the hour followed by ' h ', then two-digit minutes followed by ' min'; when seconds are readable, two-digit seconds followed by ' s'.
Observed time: 1 h 11 min 29 s
